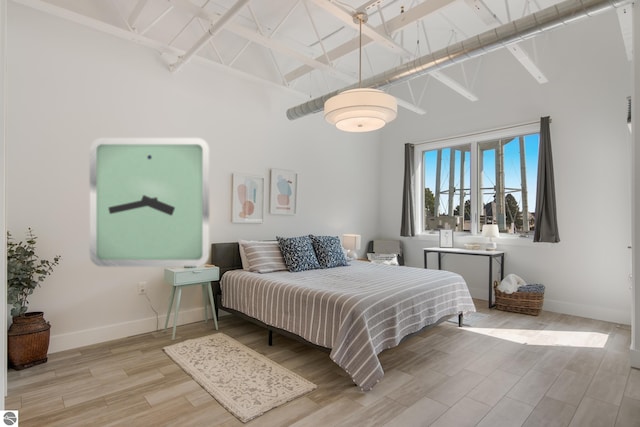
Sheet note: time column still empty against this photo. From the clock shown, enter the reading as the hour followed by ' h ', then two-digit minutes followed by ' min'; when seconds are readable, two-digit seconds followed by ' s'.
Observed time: 3 h 43 min
